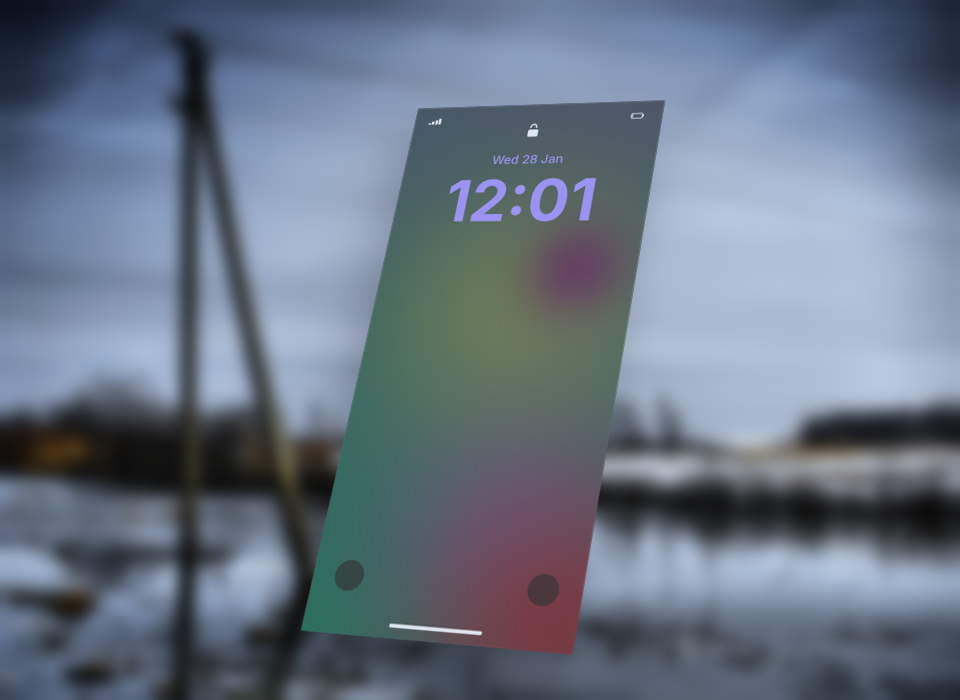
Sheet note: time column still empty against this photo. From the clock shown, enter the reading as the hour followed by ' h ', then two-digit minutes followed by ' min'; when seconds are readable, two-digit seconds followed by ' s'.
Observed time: 12 h 01 min
